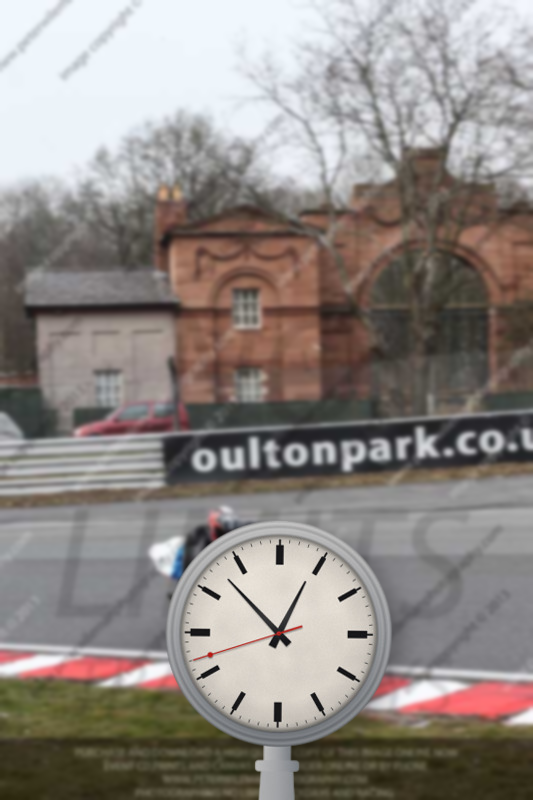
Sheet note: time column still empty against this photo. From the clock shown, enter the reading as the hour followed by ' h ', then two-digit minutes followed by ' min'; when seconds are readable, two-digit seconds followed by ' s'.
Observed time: 12 h 52 min 42 s
